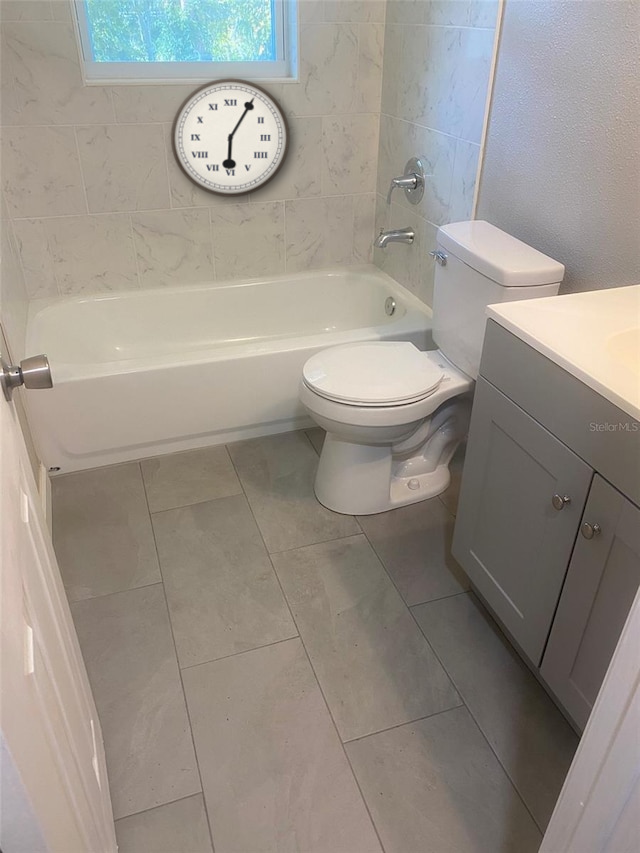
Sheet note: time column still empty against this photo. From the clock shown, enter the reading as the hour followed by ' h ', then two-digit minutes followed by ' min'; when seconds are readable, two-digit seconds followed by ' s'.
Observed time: 6 h 05 min
